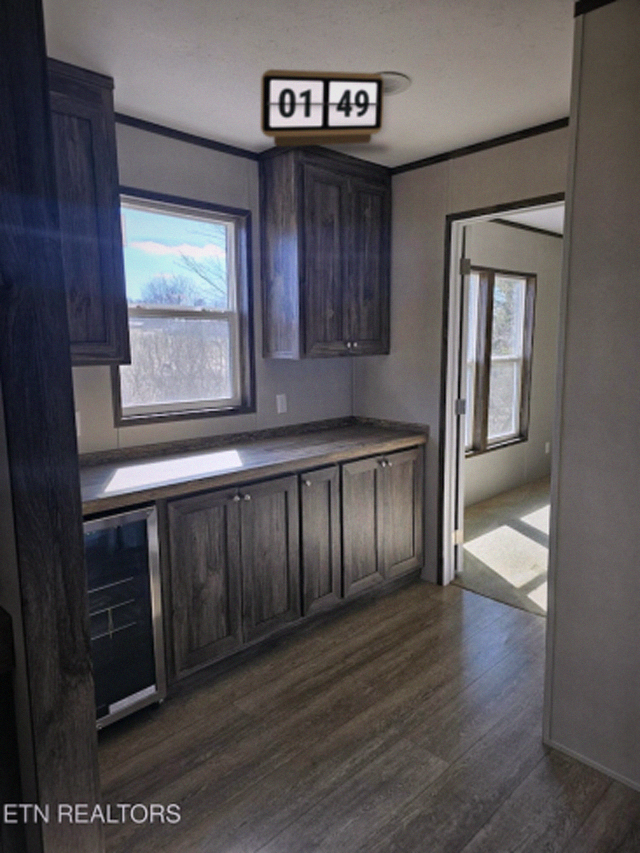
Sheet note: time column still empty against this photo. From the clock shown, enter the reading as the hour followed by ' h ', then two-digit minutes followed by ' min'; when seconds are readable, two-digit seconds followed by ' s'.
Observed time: 1 h 49 min
